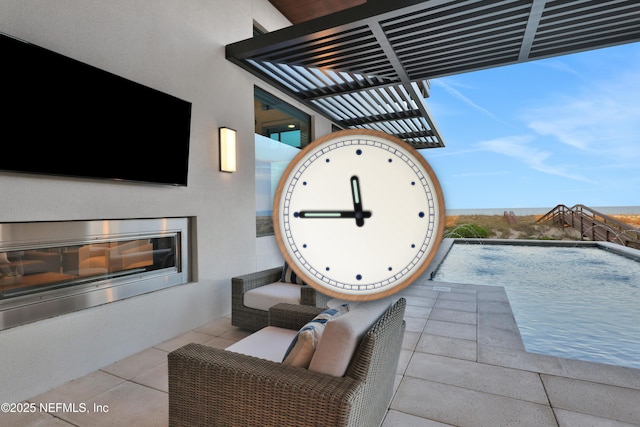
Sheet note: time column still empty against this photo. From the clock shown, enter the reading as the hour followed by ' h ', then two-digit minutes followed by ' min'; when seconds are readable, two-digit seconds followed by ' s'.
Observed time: 11 h 45 min
